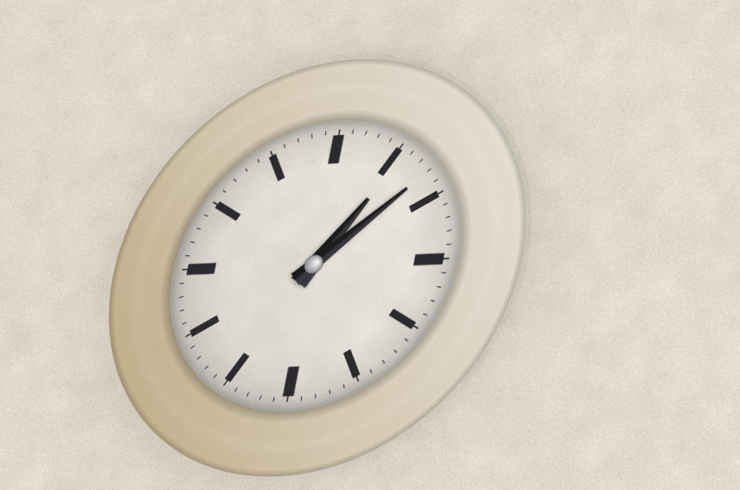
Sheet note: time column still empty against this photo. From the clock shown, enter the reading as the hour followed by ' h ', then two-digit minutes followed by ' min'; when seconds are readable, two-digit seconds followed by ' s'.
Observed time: 1 h 08 min
